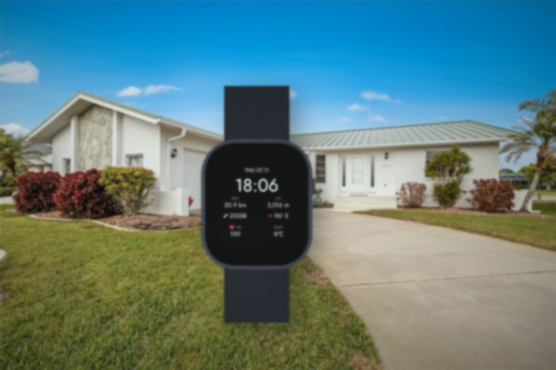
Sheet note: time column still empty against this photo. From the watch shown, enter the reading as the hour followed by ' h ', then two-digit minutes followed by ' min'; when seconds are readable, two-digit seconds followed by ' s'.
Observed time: 18 h 06 min
